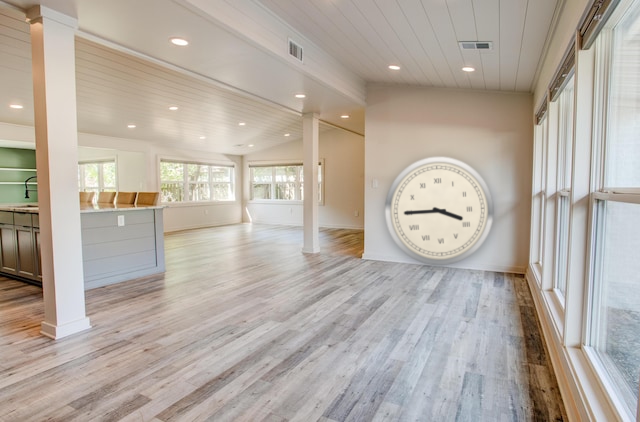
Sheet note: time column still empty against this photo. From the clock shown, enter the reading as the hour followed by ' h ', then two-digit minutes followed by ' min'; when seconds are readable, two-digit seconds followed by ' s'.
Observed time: 3 h 45 min
